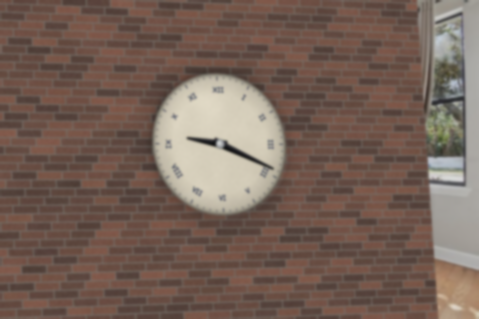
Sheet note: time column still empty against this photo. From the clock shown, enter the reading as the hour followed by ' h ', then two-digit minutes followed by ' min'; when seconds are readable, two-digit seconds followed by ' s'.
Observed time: 9 h 19 min
